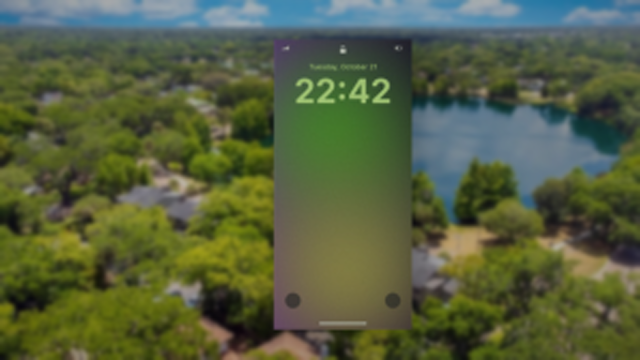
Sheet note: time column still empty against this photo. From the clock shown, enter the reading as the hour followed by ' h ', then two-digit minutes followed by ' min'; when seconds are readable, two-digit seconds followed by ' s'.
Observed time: 22 h 42 min
